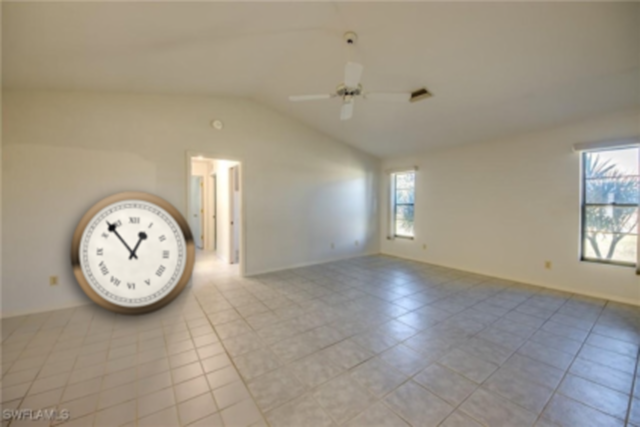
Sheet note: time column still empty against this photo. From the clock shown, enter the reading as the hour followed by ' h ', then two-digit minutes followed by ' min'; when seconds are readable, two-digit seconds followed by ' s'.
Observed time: 12 h 53 min
